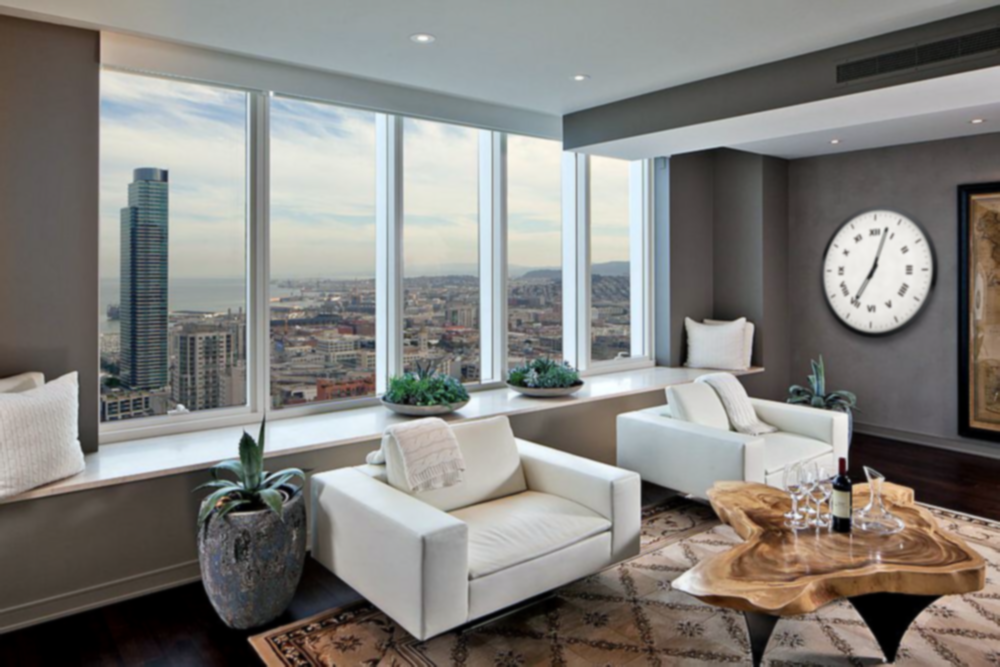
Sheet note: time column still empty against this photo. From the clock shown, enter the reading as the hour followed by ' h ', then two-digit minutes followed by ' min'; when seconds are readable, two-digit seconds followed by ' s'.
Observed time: 7 h 03 min
